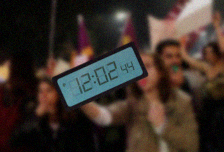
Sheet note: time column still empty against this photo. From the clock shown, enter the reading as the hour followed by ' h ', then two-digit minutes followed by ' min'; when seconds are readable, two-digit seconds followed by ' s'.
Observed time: 12 h 02 min 44 s
